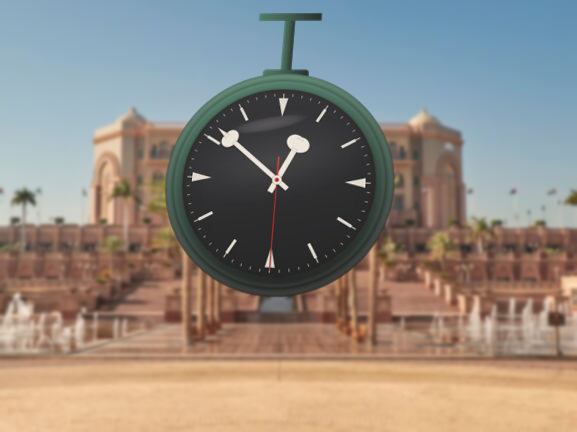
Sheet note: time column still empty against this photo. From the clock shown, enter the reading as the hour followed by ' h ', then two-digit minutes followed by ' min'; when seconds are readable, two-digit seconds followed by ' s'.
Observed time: 12 h 51 min 30 s
